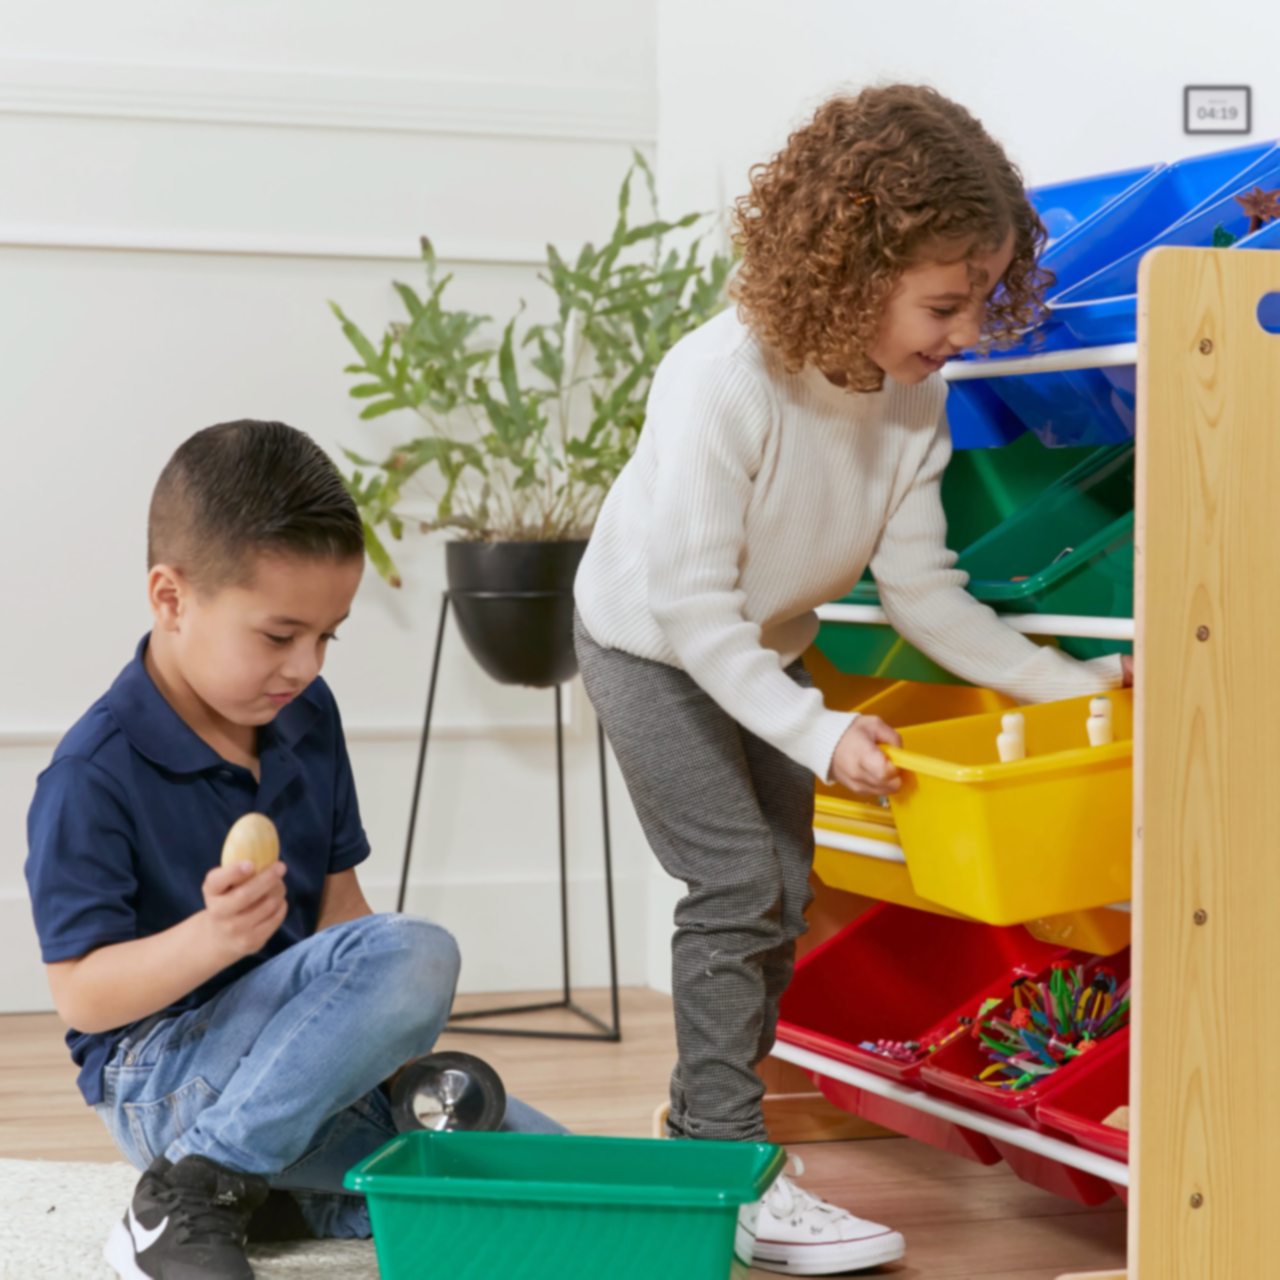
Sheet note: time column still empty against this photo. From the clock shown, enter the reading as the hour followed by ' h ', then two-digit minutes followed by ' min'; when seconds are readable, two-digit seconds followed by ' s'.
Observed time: 4 h 19 min
